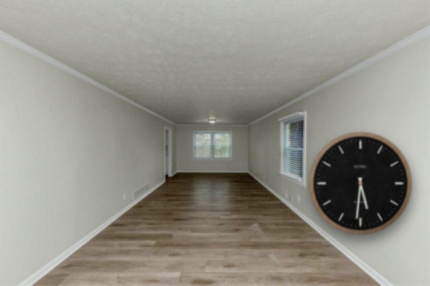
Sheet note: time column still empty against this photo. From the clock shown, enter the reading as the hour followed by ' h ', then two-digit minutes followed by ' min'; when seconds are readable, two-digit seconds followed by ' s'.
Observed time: 5 h 31 min
